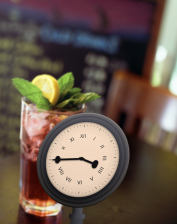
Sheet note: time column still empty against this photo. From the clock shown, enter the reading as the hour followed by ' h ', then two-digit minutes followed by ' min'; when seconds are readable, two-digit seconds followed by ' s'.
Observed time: 3 h 45 min
